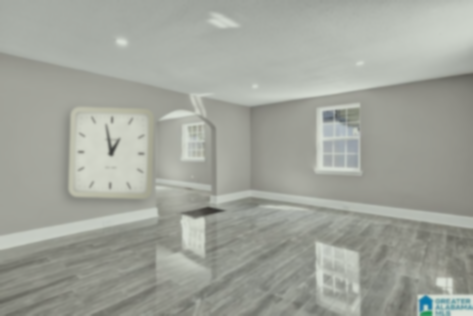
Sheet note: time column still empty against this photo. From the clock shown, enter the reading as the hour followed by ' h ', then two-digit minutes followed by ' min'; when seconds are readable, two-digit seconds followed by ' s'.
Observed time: 12 h 58 min
